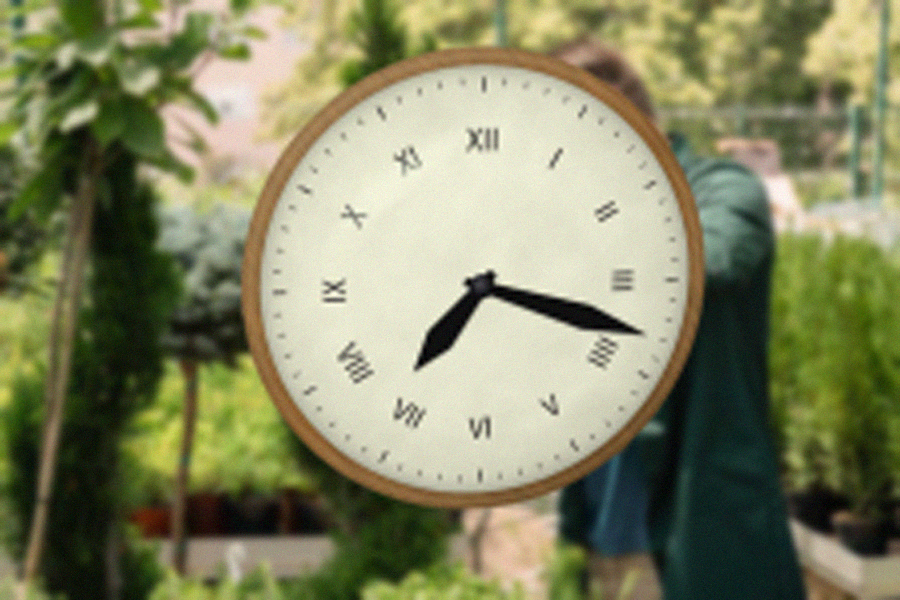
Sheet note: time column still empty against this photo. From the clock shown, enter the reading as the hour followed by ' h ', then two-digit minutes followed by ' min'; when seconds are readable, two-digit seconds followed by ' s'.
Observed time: 7 h 18 min
